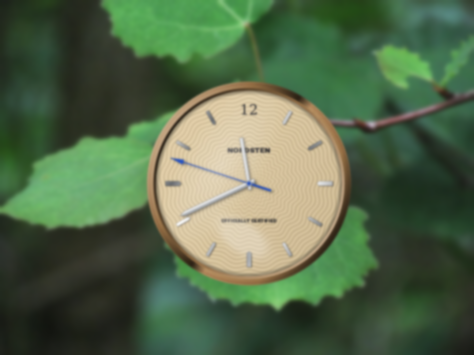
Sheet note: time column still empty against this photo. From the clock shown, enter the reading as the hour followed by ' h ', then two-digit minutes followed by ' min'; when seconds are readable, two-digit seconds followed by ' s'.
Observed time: 11 h 40 min 48 s
